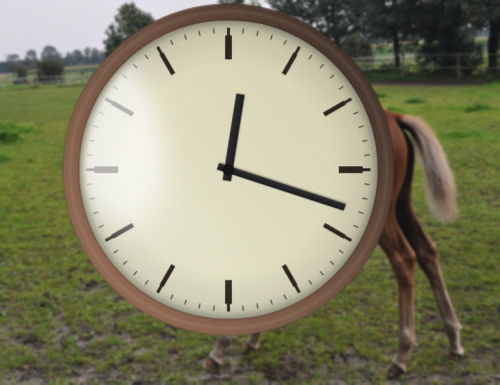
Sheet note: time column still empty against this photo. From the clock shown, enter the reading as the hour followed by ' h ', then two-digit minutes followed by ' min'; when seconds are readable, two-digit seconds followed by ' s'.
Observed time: 12 h 18 min
